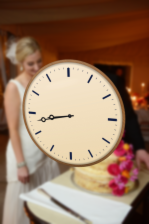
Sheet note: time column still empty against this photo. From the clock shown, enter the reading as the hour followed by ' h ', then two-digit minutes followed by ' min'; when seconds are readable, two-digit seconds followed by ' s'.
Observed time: 8 h 43 min
